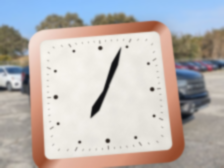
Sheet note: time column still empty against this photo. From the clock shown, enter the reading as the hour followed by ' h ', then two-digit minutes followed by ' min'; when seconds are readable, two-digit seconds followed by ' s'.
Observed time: 7 h 04 min
